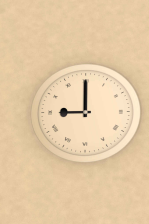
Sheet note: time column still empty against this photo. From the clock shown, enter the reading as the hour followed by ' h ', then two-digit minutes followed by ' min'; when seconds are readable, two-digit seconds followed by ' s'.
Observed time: 9 h 00 min
